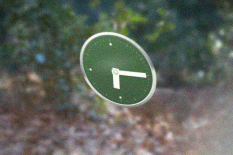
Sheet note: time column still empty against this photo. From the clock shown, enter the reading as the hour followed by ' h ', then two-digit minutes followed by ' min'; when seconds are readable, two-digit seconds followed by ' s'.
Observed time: 6 h 15 min
